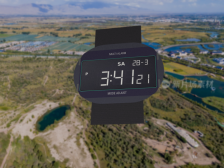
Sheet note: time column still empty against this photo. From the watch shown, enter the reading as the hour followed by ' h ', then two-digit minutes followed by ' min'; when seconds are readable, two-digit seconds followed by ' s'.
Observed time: 3 h 41 min 21 s
